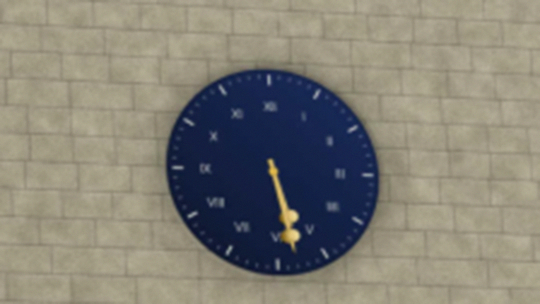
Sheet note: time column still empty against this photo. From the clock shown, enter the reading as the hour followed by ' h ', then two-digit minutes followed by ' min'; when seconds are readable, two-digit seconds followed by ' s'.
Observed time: 5 h 28 min
